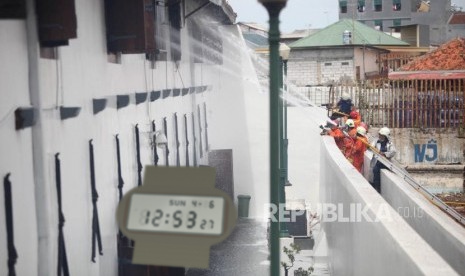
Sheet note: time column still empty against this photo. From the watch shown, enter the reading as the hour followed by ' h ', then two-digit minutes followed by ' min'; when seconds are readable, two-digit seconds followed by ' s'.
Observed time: 12 h 53 min
